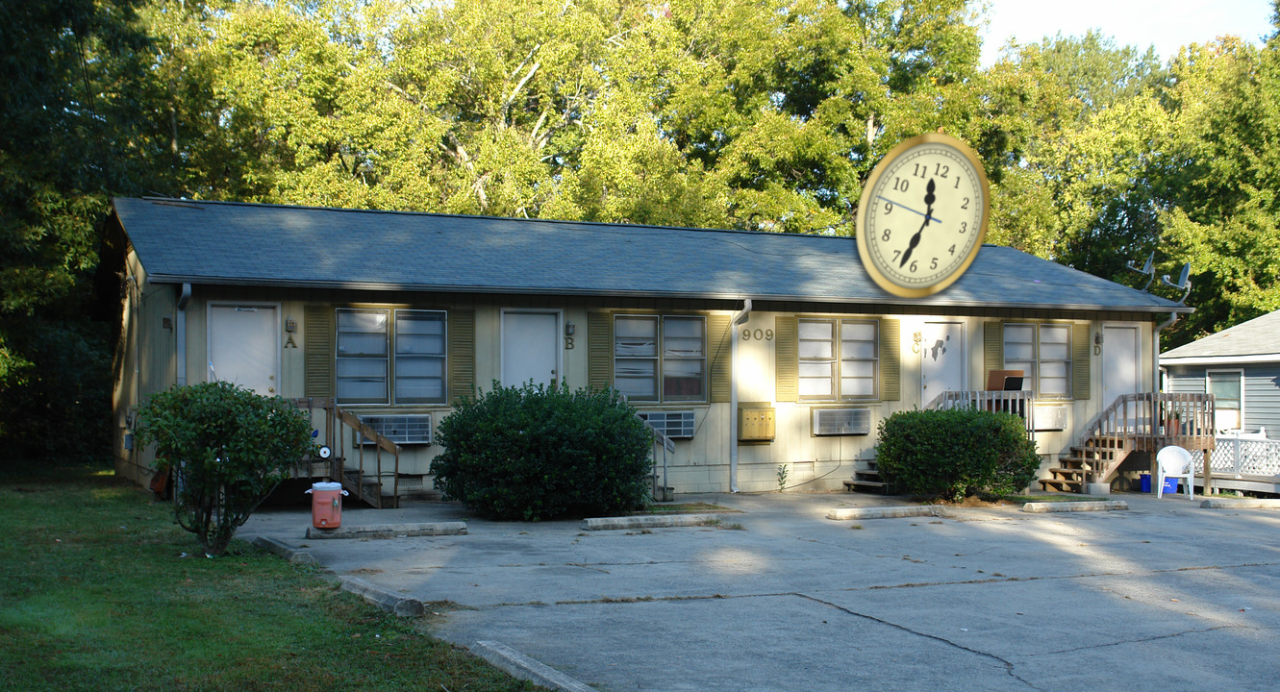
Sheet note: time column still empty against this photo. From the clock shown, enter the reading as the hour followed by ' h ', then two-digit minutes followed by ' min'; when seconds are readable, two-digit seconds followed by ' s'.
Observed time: 11 h 32 min 46 s
